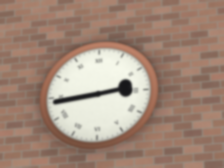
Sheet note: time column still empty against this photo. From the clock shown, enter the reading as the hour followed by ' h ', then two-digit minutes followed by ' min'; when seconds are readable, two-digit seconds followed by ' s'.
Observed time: 2 h 44 min
